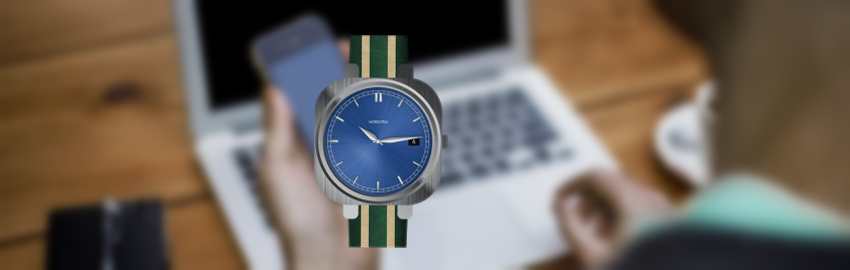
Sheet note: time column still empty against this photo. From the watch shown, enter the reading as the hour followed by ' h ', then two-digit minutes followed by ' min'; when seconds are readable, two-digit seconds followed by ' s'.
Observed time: 10 h 14 min
